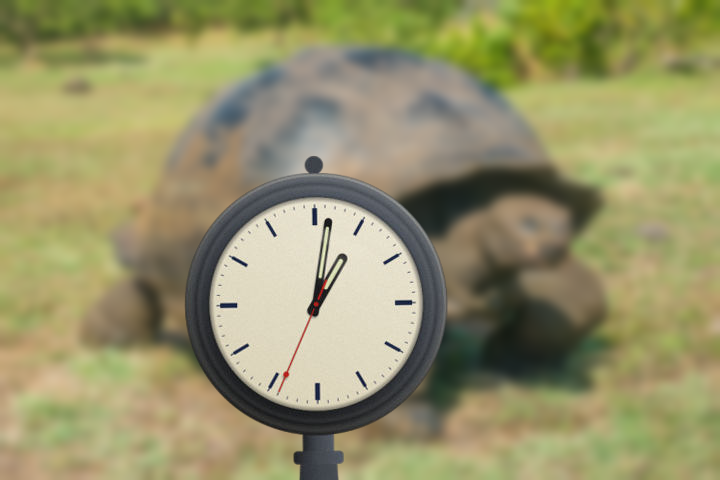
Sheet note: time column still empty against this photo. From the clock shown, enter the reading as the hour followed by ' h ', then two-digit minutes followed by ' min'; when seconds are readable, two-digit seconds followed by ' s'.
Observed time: 1 h 01 min 34 s
